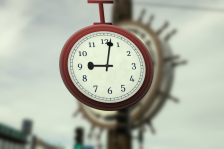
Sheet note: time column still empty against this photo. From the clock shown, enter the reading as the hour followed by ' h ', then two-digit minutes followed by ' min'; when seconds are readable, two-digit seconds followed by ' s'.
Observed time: 9 h 02 min
